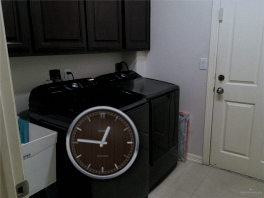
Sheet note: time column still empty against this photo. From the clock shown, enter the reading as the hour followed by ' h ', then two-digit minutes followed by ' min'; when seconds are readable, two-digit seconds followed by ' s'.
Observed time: 12 h 46 min
